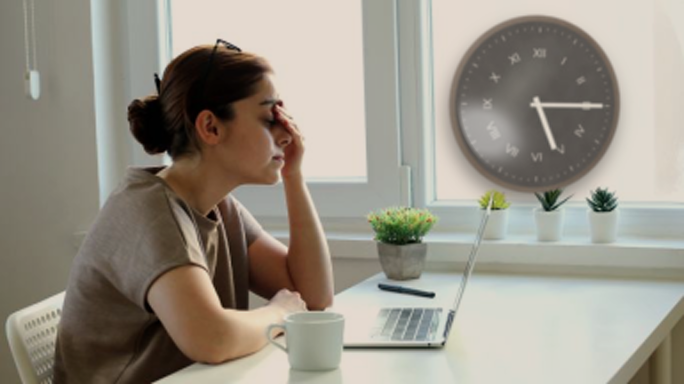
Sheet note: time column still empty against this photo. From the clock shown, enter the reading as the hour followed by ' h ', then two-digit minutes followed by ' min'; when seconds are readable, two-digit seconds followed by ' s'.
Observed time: 5 h 15 min
